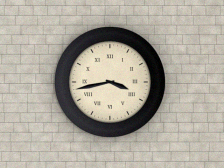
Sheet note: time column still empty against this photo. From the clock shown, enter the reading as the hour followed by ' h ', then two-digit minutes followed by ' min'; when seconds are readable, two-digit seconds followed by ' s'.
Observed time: 3 h 43 min
